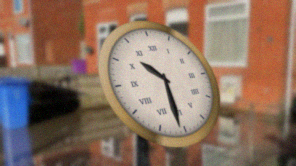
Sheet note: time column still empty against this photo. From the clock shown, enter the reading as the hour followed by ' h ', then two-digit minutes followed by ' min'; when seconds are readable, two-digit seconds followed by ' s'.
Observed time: 10 h 31 min
